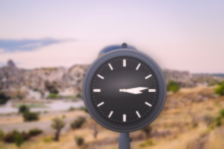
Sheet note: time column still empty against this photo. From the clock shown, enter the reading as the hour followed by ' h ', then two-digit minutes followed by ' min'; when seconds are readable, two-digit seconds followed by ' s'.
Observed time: 3 h 14 min
